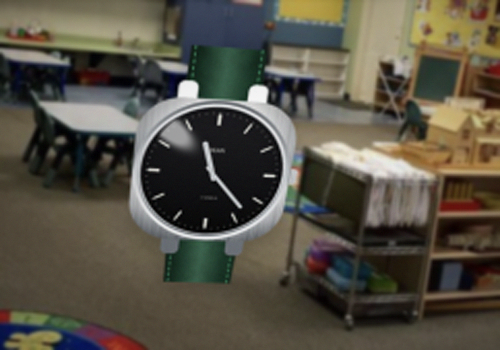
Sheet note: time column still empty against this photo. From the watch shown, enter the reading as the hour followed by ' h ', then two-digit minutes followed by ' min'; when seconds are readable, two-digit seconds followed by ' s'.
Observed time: 11 h 23 min
